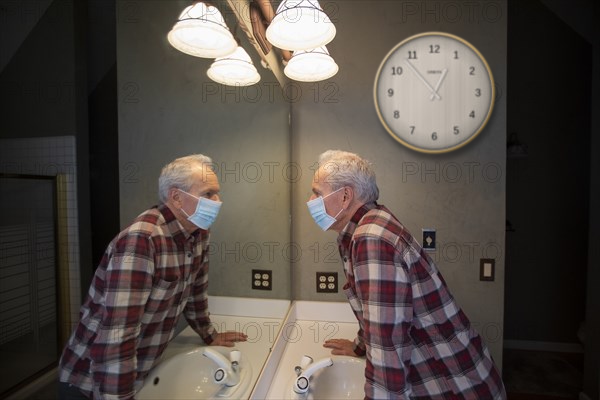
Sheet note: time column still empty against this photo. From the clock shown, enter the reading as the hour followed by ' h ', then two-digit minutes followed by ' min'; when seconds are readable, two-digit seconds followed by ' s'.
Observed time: 12 h 53 min
